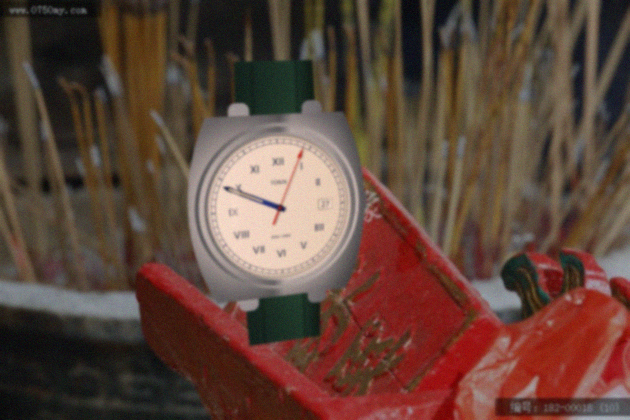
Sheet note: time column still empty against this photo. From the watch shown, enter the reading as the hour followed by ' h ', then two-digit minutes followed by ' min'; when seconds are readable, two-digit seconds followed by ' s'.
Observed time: 9 h 49 min 04 s
